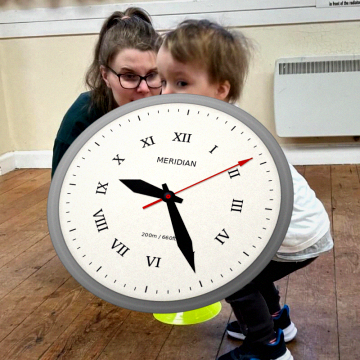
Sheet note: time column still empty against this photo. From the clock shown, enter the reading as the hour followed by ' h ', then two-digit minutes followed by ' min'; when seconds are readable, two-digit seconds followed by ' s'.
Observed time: 9 h 25 min 09 s
